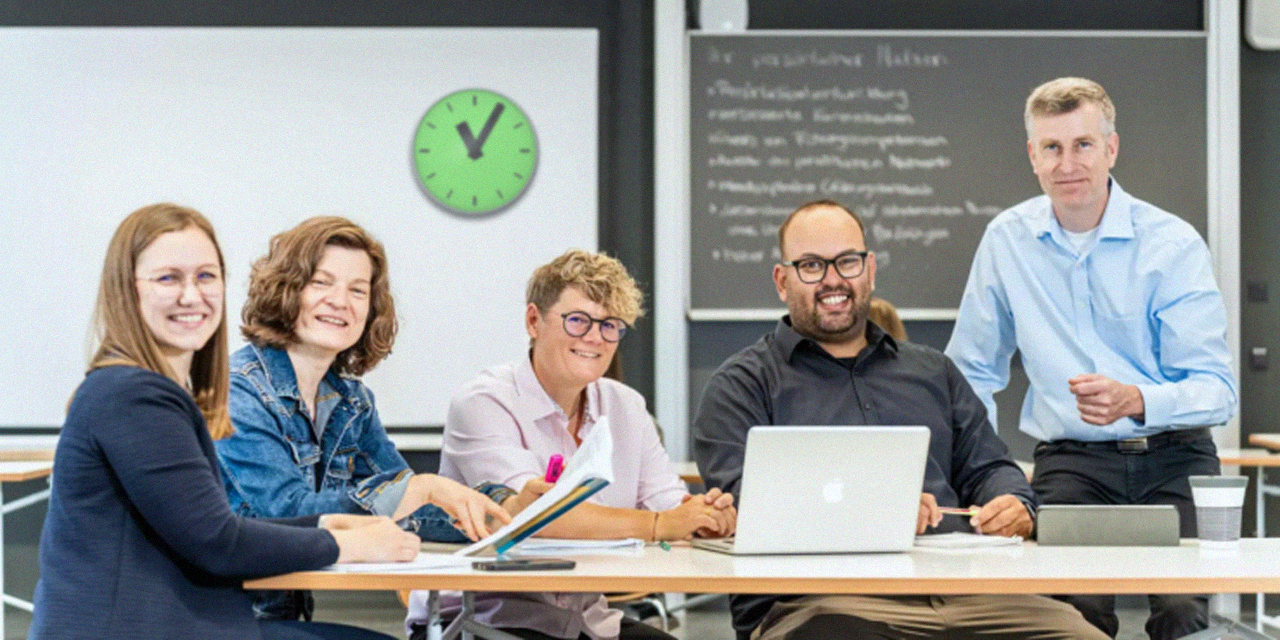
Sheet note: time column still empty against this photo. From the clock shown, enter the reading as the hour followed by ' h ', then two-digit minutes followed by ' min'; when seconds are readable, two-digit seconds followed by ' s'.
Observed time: 11 h 05 min
